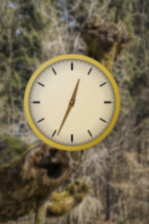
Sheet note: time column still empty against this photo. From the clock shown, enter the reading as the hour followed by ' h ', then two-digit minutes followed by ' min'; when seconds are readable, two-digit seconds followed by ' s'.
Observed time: 12 h 34 min
